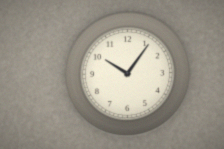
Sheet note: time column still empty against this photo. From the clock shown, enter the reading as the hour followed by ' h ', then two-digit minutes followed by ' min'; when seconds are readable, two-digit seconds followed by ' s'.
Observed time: 10 h 06 min
